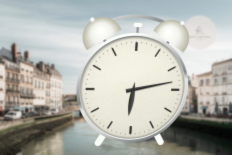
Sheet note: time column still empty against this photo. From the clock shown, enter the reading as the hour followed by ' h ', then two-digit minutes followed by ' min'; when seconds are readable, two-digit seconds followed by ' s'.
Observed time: 6 h 13 min
